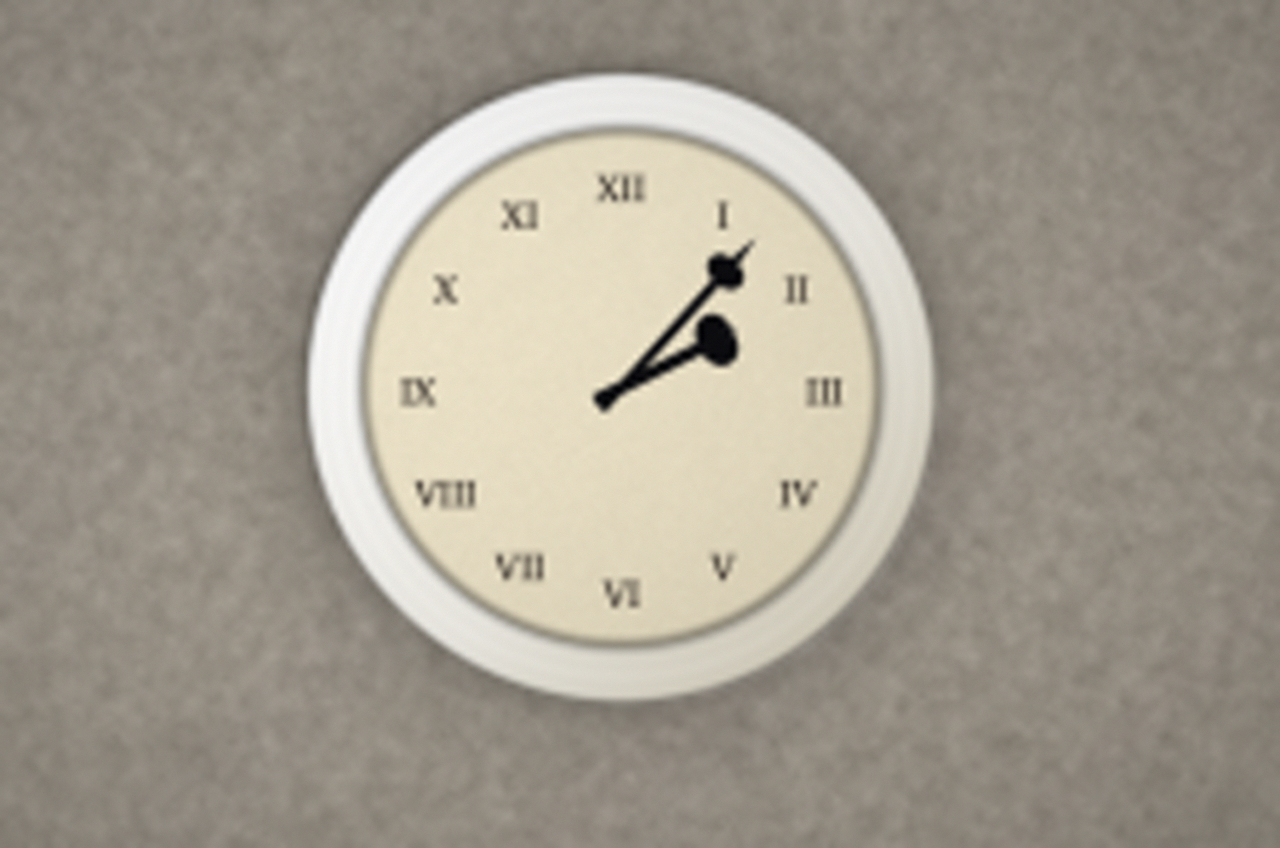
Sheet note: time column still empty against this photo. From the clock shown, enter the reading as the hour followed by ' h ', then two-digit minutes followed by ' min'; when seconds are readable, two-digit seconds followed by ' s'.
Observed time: 2 h 07 min
